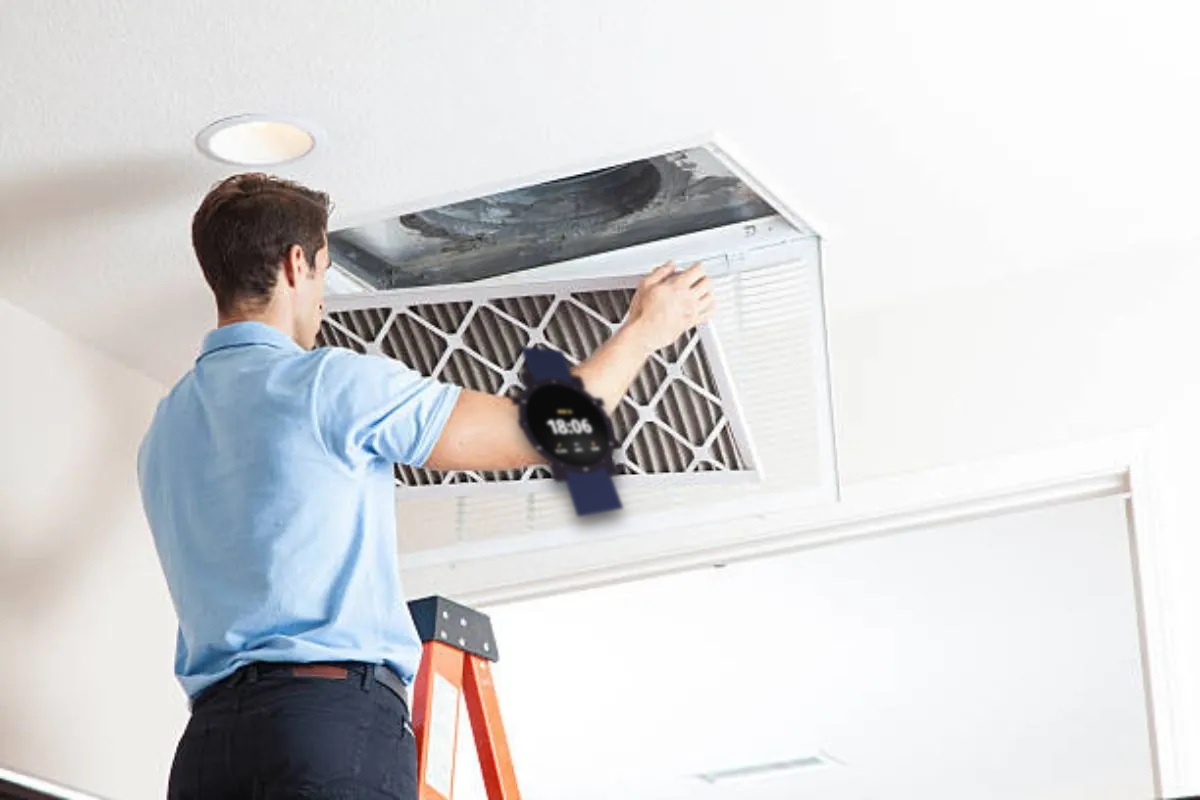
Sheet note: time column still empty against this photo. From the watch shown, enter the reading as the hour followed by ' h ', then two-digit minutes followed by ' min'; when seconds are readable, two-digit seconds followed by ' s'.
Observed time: 18 h 06 min
